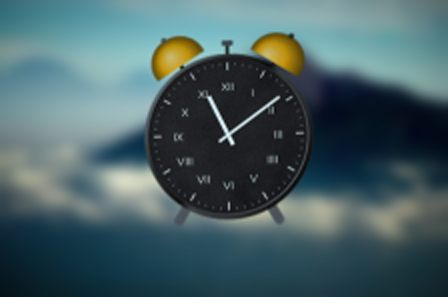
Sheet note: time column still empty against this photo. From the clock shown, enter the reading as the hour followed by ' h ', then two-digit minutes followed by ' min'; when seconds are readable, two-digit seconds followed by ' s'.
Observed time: 11 h 09 min
